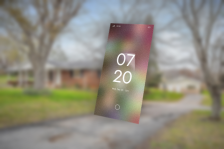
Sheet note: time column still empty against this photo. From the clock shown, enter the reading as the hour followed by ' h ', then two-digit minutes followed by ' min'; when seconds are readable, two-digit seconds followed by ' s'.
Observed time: 7 h 20 min
